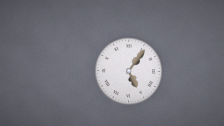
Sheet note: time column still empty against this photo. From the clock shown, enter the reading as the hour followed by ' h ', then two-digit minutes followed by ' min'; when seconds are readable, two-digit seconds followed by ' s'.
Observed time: 5 h 06 min
